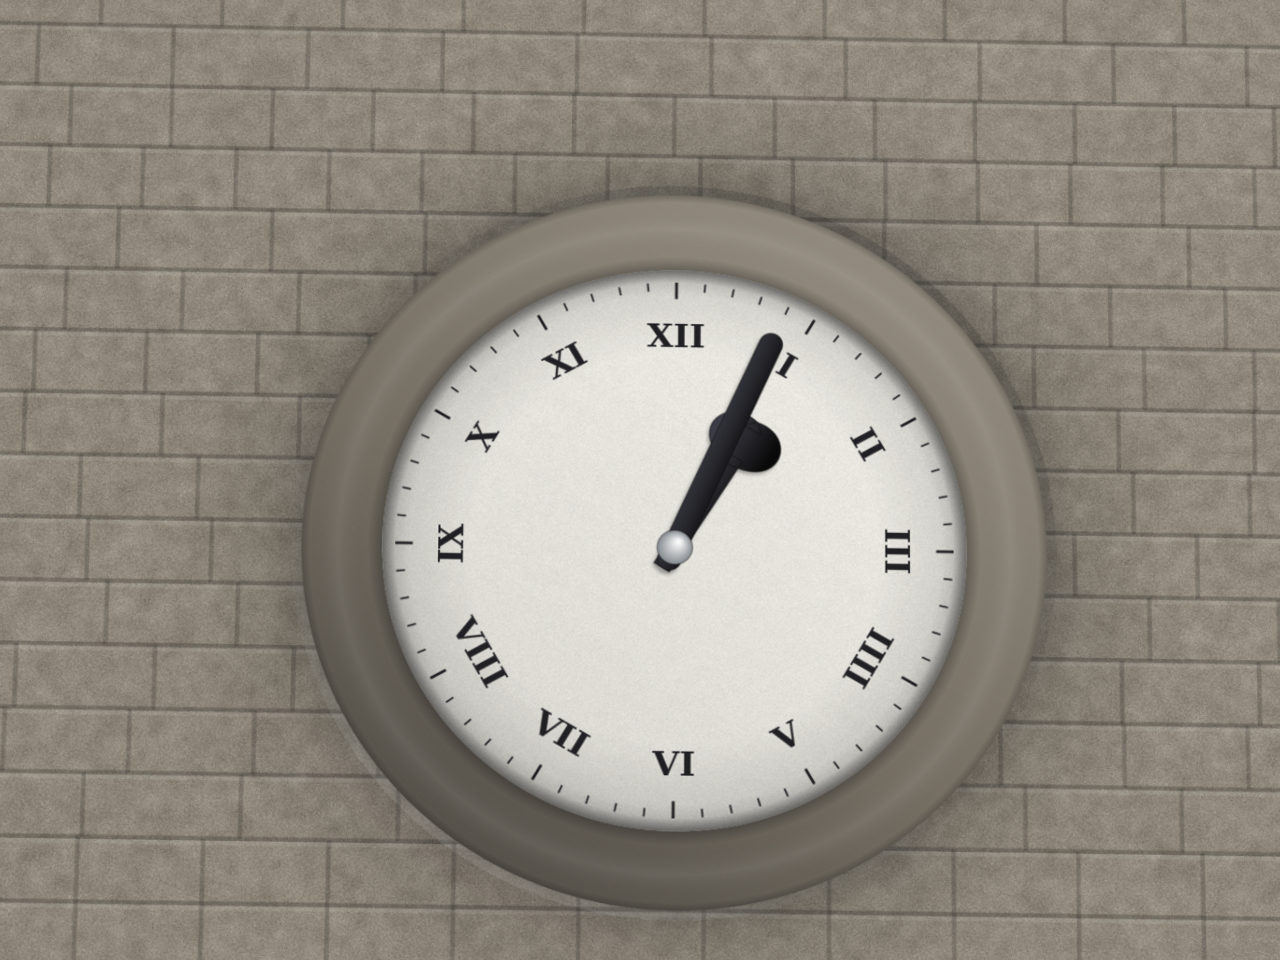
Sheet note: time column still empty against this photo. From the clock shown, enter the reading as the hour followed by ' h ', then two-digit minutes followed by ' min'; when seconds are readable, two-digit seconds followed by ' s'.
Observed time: 1 h 04 min
